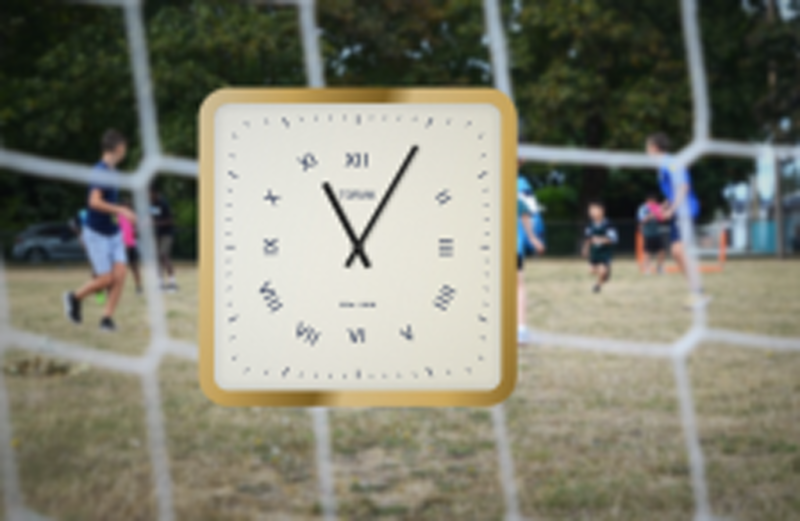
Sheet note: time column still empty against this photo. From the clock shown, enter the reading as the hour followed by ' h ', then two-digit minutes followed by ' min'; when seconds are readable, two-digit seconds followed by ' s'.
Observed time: 11 h 05 min
